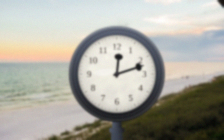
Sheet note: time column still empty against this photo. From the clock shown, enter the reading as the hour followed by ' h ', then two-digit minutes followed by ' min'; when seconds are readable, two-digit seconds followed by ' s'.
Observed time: 12 h 12 min
